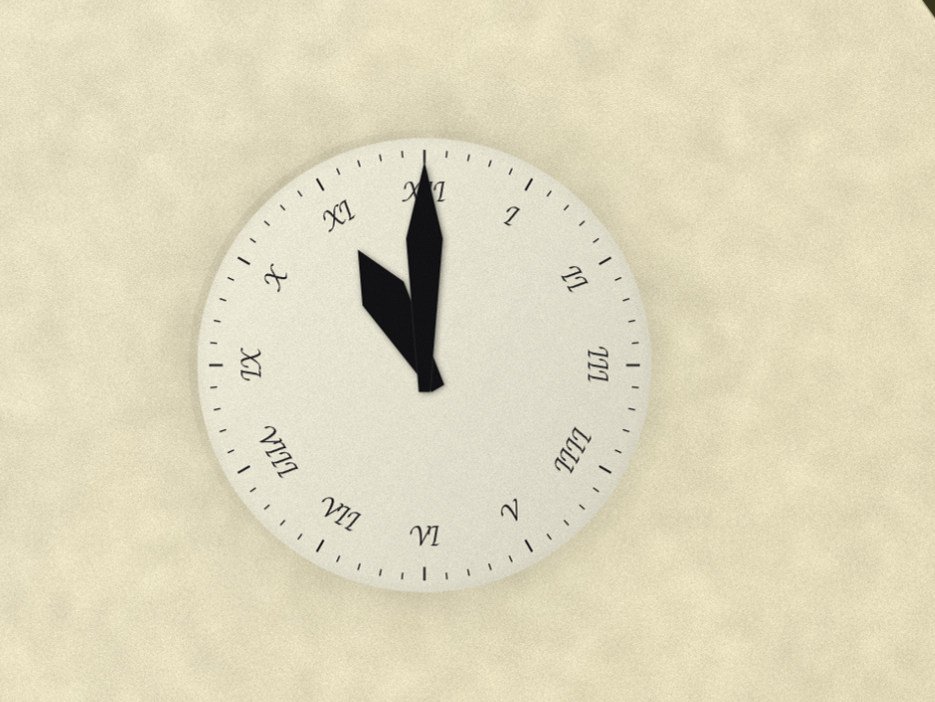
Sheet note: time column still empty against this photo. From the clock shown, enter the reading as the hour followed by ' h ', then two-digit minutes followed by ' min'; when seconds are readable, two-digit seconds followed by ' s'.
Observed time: 11 h 00 min
